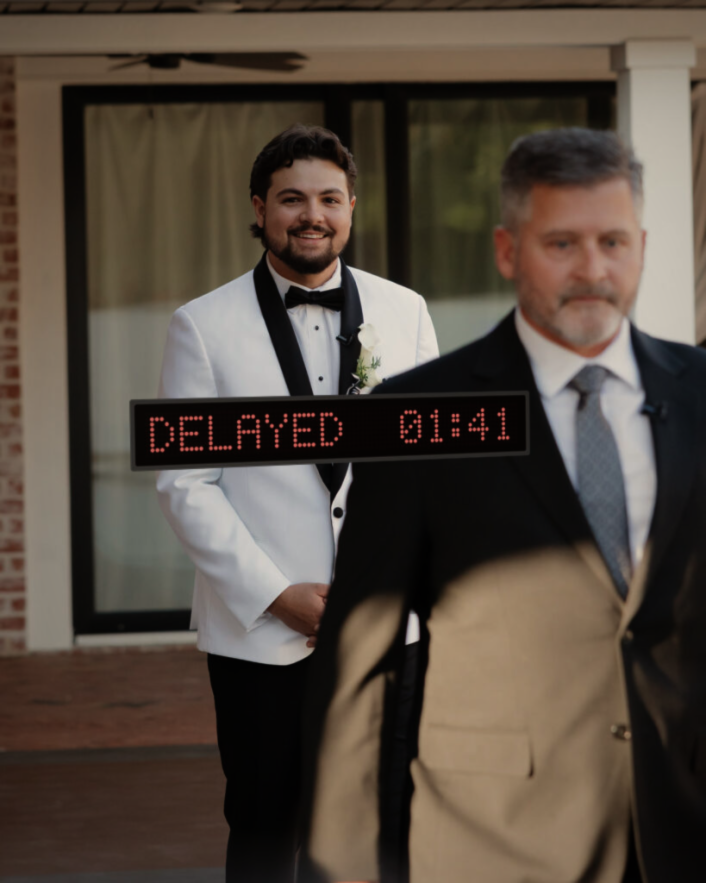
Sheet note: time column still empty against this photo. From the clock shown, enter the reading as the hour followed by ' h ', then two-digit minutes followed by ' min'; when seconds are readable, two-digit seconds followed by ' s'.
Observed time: 1 h 41 min
